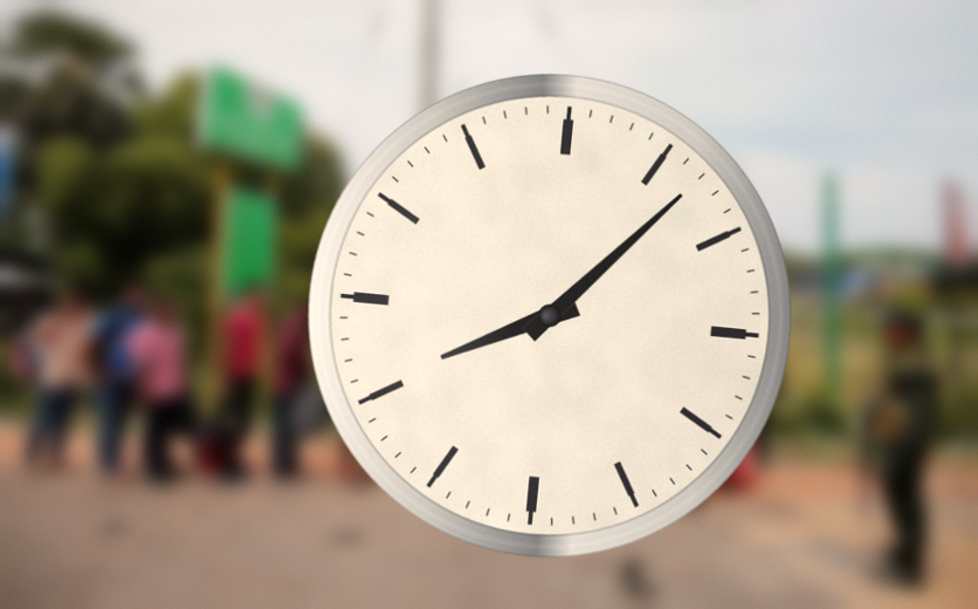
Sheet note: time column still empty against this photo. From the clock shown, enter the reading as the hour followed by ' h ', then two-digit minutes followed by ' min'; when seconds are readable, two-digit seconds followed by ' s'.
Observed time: 8 h 07 min
